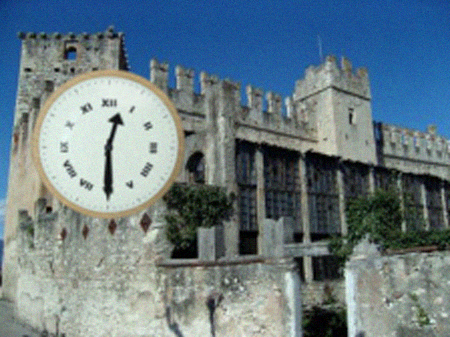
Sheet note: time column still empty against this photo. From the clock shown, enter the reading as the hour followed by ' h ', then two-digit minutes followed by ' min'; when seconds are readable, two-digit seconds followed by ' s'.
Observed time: 12 h 30 min
